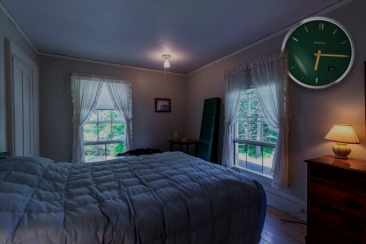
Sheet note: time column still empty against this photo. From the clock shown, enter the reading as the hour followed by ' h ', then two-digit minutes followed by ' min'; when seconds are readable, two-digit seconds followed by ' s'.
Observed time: 6 h 15 min
